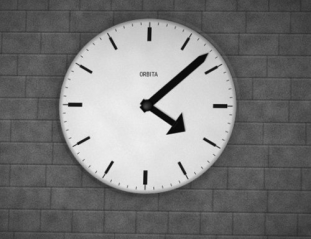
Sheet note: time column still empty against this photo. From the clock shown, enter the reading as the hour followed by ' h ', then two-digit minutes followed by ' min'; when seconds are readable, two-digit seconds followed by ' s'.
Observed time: 4 h 08 min
